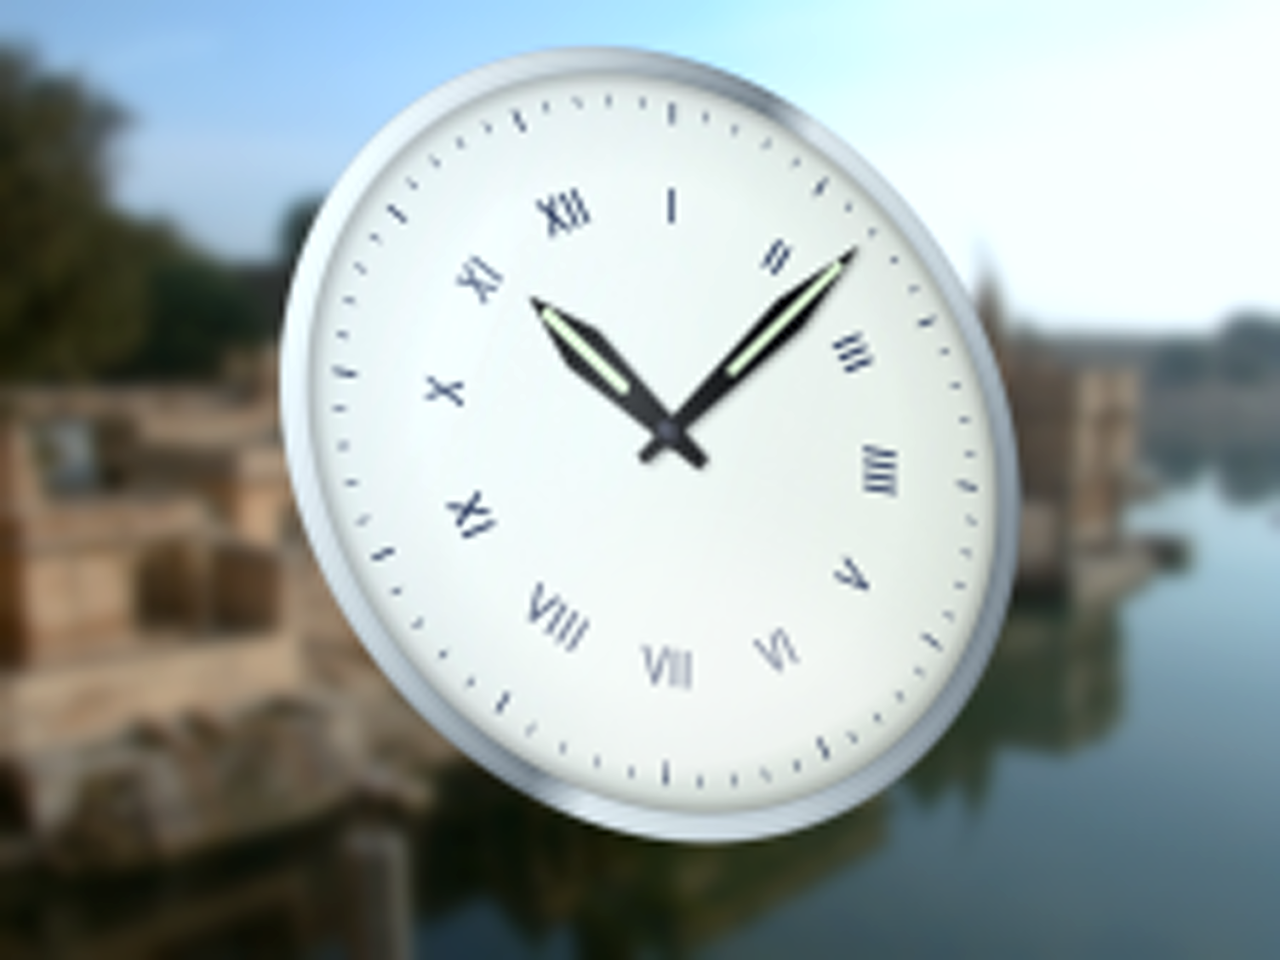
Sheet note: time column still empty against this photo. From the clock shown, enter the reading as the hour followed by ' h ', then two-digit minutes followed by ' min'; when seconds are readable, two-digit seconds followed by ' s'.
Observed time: 11 h 12 min
